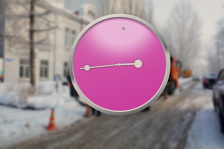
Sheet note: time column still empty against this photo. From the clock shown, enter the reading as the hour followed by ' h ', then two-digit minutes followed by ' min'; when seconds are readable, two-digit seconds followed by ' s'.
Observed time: 2 h 43 min
